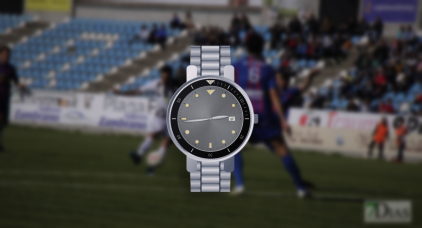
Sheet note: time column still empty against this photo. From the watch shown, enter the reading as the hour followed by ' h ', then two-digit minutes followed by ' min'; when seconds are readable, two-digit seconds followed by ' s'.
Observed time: 2 h 44 min
